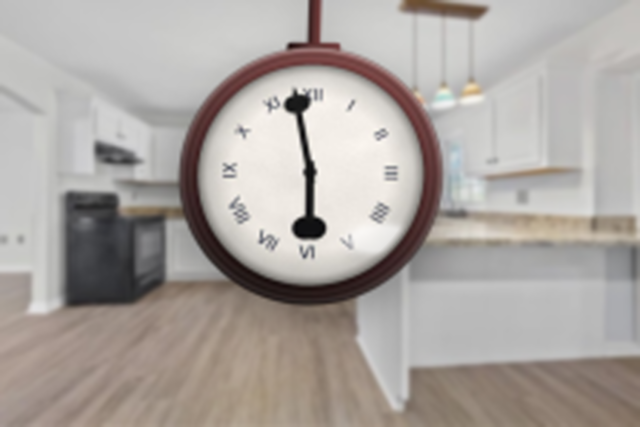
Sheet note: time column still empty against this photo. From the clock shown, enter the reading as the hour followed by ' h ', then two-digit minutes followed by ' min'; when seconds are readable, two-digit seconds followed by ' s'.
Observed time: 5 h 58 min
